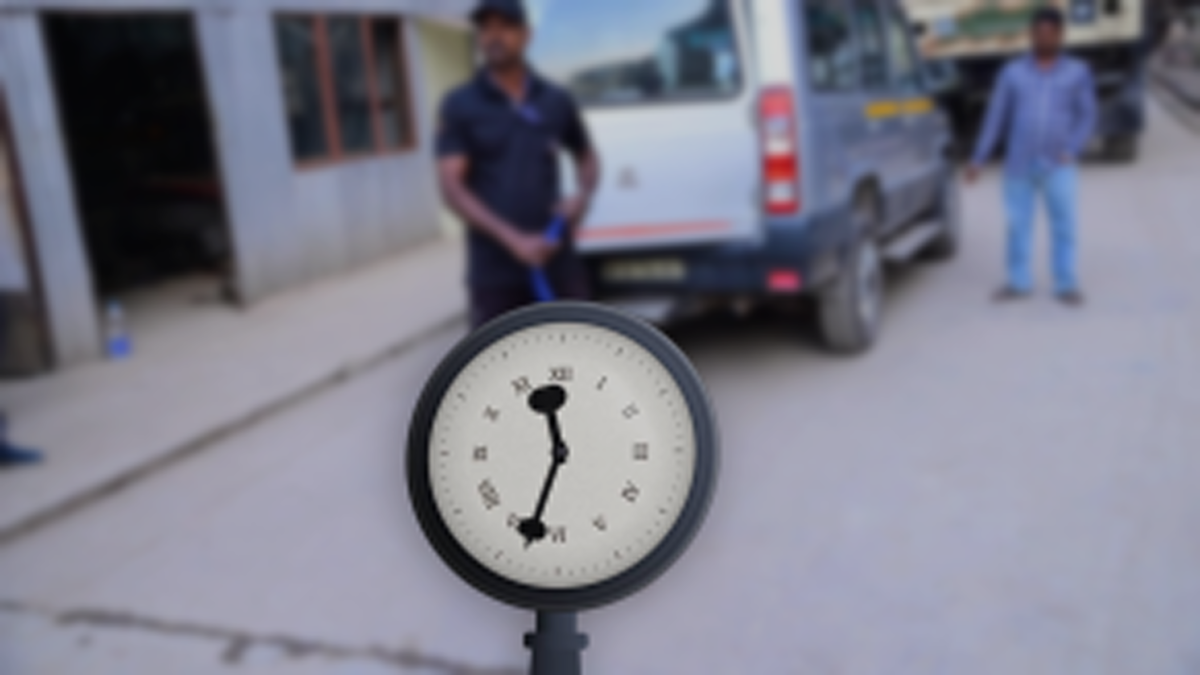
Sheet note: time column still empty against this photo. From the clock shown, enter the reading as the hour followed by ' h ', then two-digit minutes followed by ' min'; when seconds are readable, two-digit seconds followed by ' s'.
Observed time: 11 h 33 min
